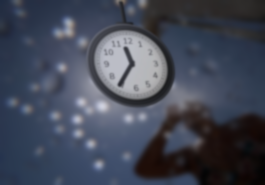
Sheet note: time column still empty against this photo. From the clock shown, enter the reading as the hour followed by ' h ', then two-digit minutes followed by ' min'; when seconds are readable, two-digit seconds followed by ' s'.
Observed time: 11 h 36 min
